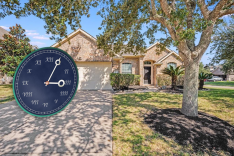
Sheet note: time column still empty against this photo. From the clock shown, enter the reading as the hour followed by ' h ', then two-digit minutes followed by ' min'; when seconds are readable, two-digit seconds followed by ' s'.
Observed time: 3 h 04 min
